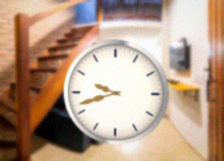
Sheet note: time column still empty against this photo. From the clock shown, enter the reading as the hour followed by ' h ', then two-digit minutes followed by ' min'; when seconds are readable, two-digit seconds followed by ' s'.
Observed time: 9 h 42 min
